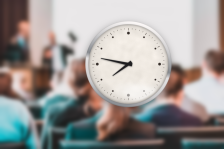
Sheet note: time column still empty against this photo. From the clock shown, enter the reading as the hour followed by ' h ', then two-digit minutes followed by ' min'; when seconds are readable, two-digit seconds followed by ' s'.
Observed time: 7 h 47 min
